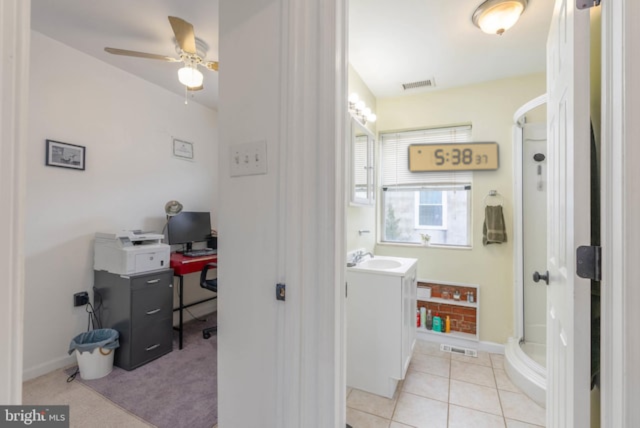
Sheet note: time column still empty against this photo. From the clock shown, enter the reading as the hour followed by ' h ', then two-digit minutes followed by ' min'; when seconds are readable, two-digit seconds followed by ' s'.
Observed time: 5 h 38 min
